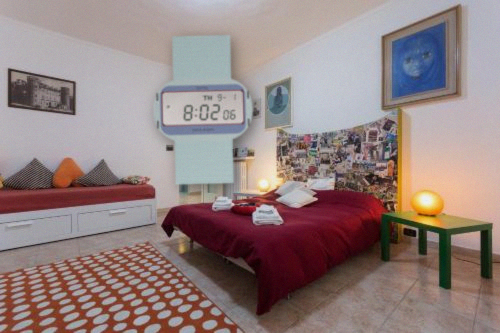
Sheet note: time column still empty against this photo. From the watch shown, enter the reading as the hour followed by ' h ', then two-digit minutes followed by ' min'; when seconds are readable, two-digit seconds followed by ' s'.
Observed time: 8 h 02 min 06 s
